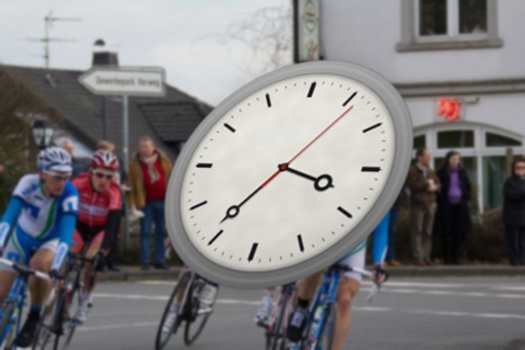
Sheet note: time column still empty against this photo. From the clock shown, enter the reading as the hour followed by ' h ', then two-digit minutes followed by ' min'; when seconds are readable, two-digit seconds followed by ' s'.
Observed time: 3 h 36 min 06 s
